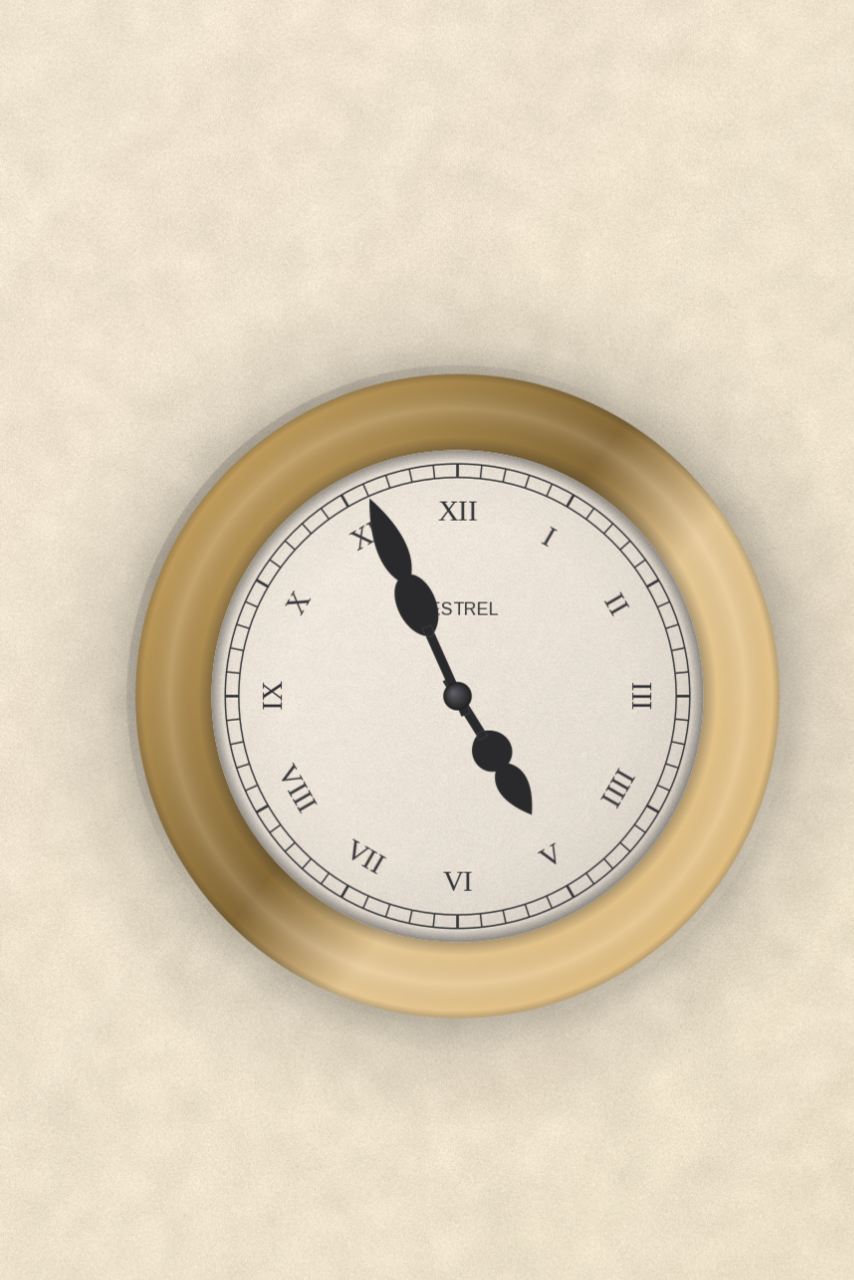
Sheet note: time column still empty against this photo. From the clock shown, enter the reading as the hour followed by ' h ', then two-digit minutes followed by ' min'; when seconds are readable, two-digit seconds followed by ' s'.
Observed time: 4 h 56 min
